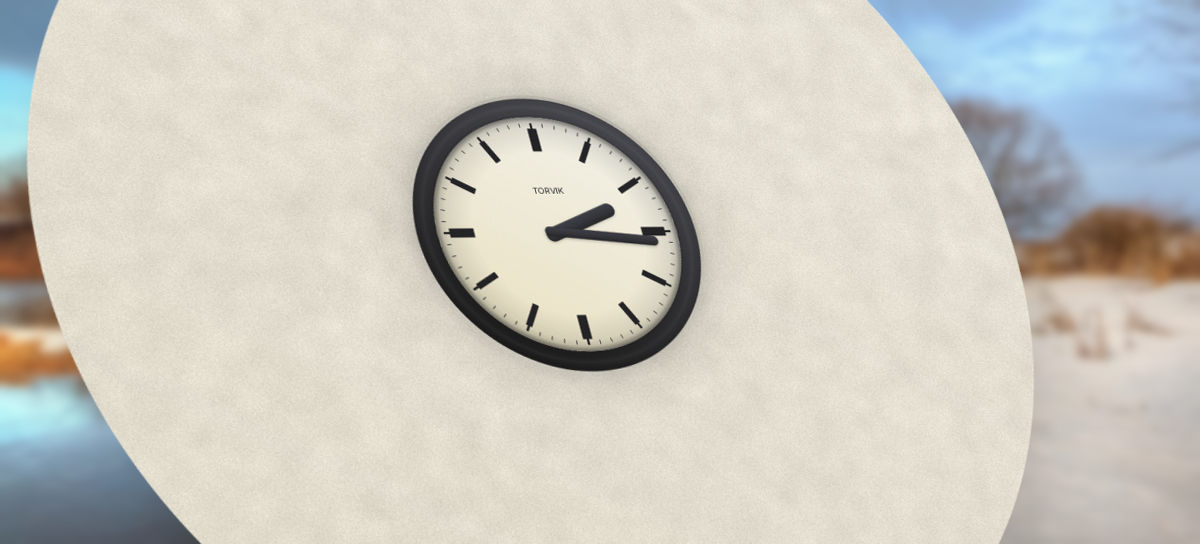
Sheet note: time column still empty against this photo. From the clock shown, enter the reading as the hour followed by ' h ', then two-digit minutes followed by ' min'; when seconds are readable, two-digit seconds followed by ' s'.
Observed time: 2 h 16 min
